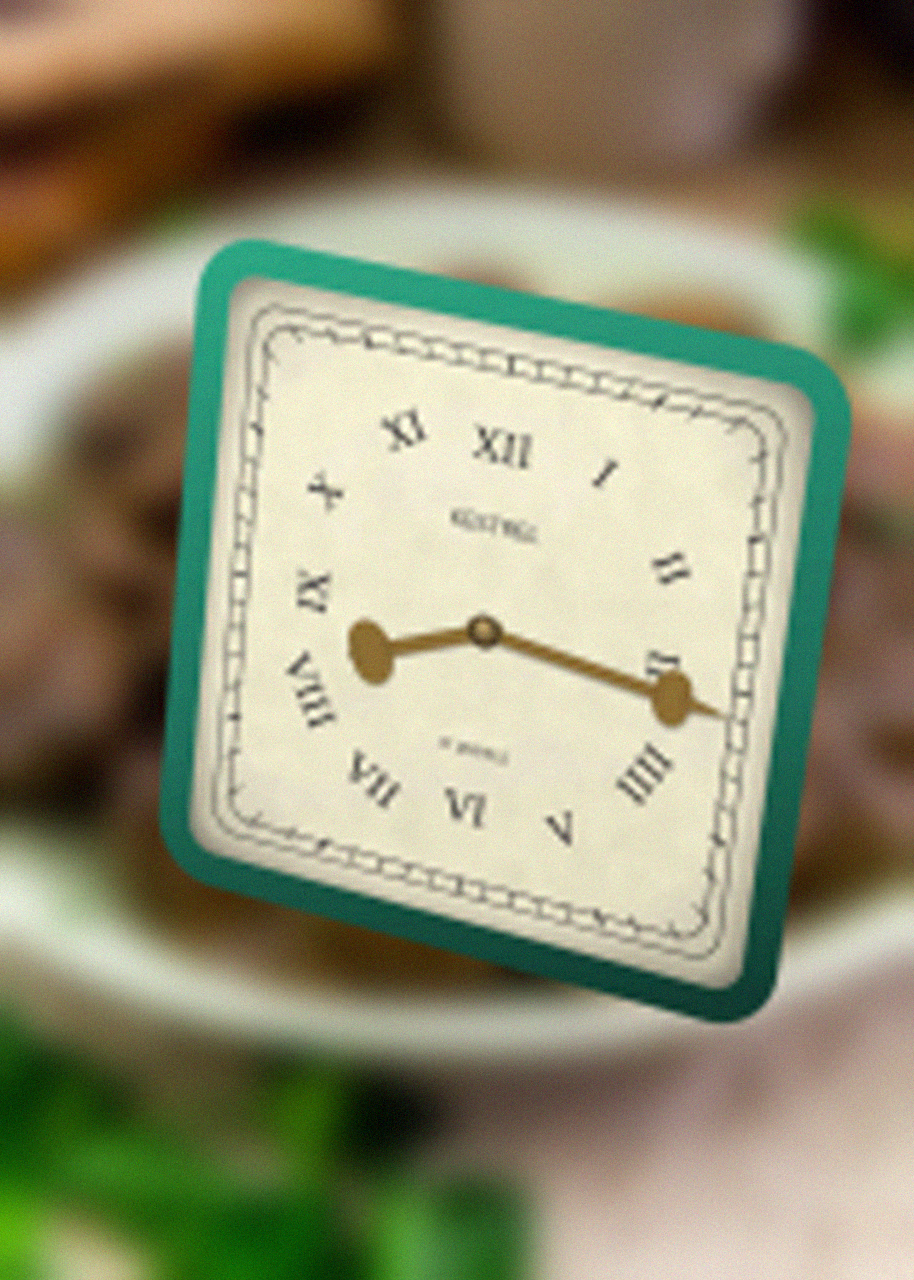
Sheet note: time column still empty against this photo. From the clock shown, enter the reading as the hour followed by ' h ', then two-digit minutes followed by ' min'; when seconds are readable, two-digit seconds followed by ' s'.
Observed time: 8 h 16 min
